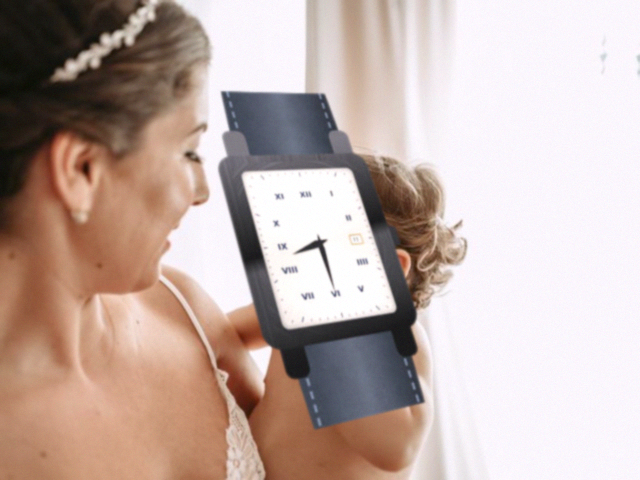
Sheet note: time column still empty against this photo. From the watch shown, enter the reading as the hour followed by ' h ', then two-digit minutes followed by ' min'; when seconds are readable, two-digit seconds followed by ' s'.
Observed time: 8 h 30 min
